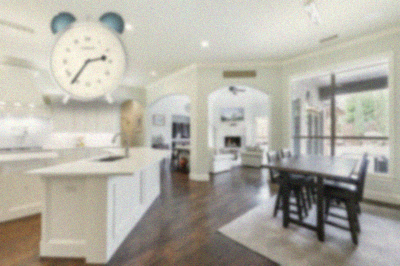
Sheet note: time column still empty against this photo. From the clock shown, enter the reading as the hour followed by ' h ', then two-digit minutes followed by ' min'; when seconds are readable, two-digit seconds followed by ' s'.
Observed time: 2 h 36 min
